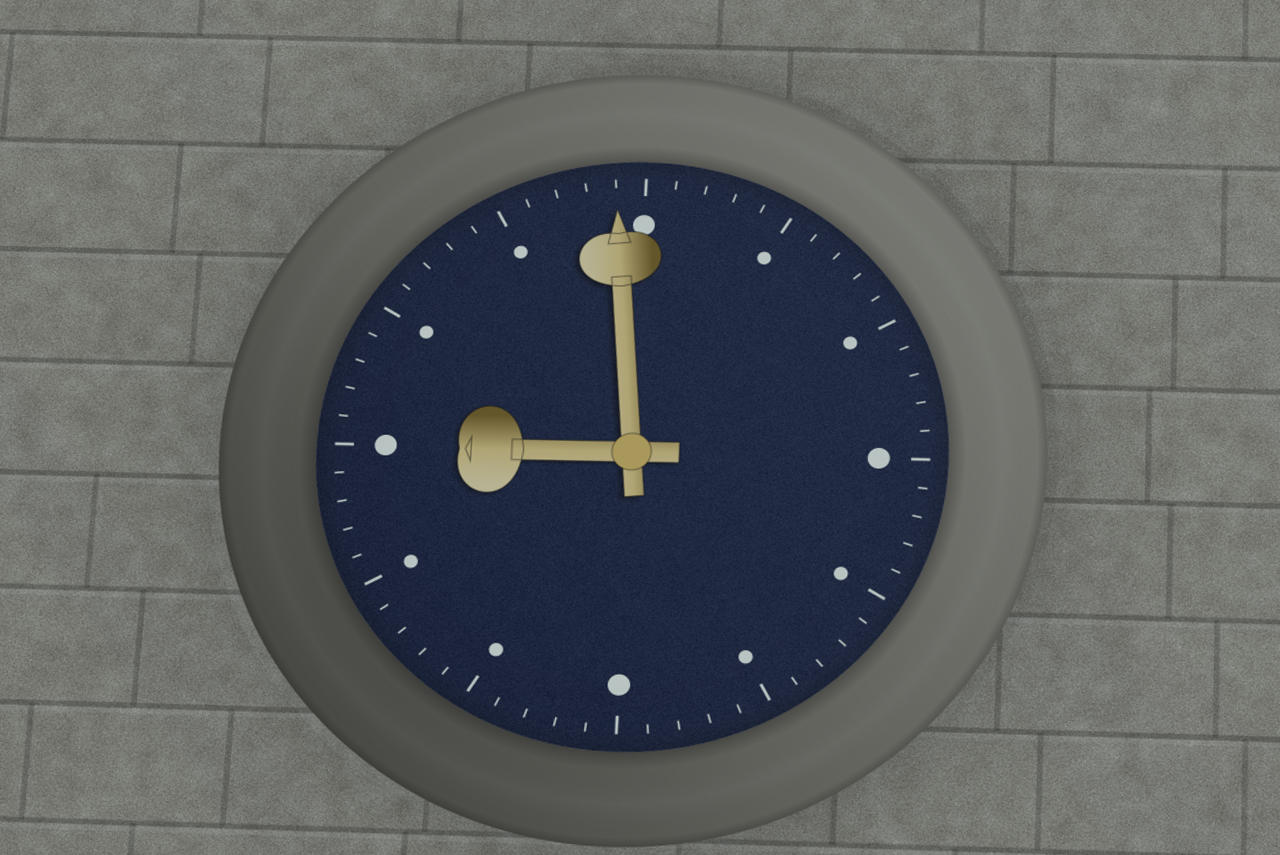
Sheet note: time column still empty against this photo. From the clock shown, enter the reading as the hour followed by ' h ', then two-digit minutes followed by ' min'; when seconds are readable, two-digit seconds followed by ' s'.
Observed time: 8 h 59 min
